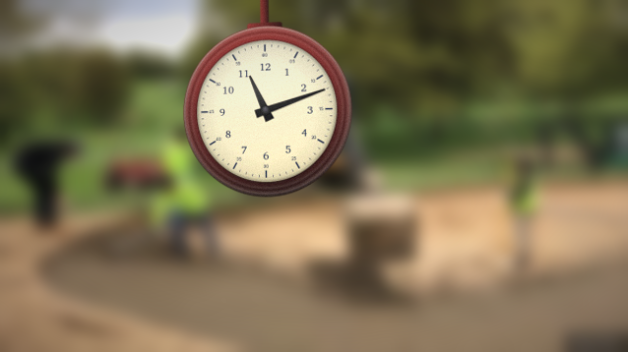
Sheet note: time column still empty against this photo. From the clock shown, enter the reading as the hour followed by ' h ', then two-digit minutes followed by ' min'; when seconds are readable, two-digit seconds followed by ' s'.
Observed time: 11 h 12 min
